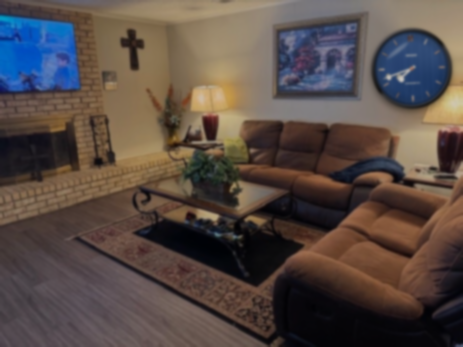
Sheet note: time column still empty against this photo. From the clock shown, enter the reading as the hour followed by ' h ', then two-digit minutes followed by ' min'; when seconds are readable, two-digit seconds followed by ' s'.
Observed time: 7 h 42 min
